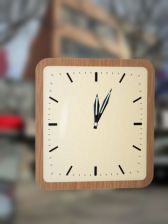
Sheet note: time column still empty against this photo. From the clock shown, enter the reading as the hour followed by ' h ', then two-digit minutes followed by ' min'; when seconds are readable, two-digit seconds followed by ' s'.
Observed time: 12 h 04 min
